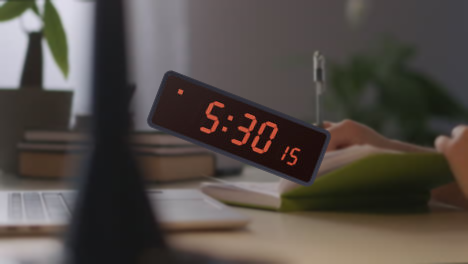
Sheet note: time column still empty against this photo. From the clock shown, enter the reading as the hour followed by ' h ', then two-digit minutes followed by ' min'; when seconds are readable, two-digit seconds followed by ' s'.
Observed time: 5 h 30 min 15 s
